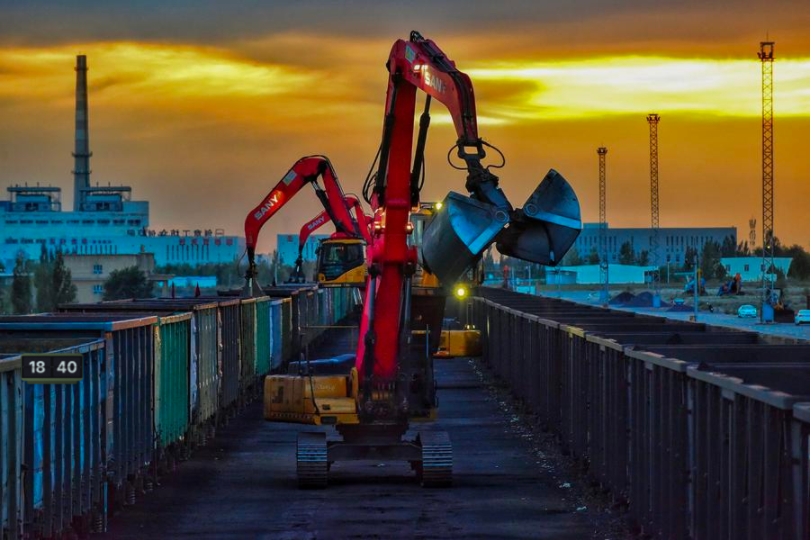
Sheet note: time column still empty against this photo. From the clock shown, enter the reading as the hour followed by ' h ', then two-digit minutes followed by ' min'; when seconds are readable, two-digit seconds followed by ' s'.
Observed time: 18 h 40 min
